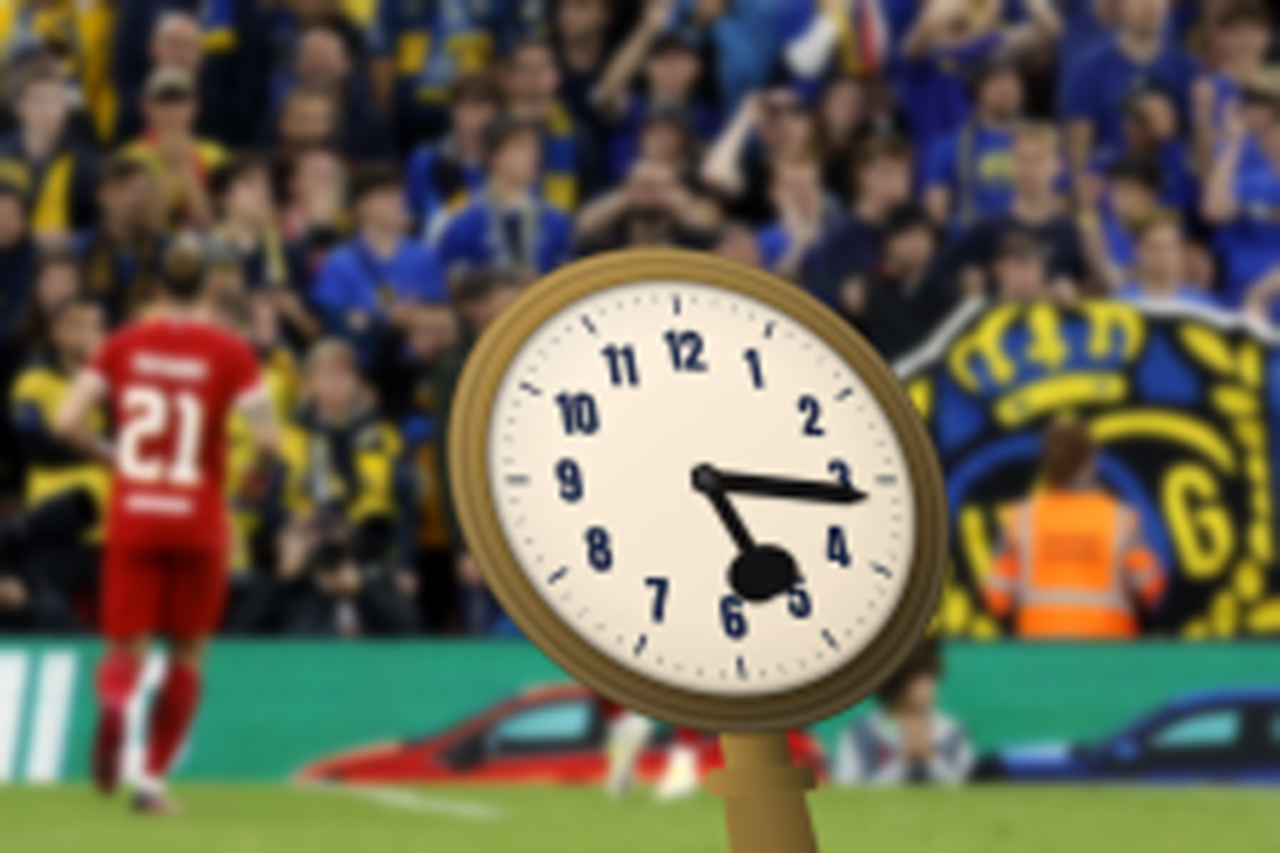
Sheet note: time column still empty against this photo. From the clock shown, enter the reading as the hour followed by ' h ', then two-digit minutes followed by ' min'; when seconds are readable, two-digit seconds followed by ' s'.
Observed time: 5 h 16 min
